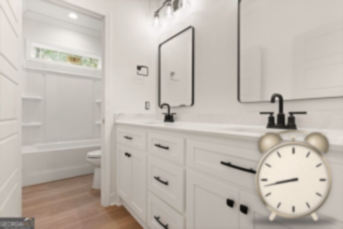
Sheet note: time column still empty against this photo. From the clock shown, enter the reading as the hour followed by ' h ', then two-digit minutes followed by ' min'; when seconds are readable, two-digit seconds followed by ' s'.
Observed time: 8 h 43 min
